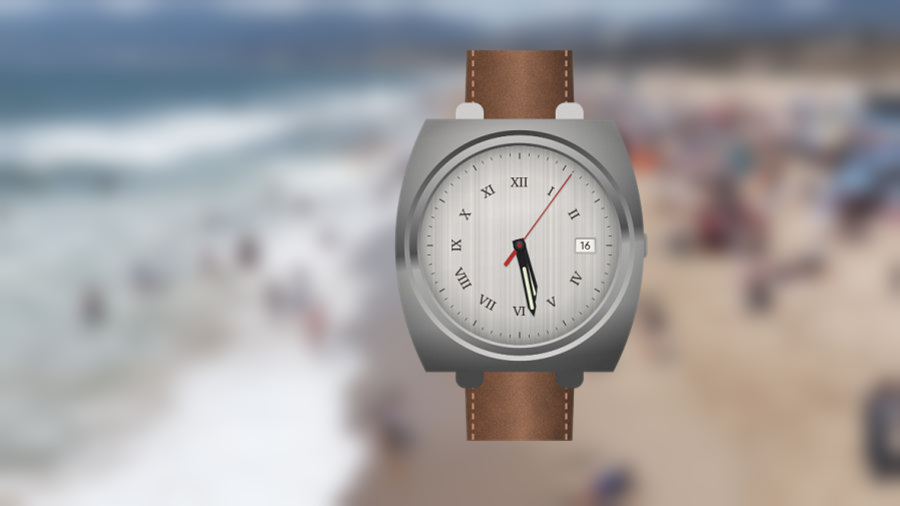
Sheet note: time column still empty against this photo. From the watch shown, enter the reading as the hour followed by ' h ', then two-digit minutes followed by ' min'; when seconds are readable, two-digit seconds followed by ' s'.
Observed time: 5 h 28 min 06 s
